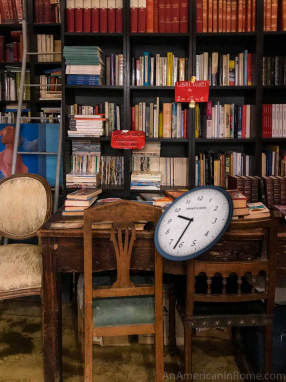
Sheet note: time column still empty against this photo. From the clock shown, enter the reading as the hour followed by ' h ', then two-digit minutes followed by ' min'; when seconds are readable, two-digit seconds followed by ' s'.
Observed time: 9 h 32 min
